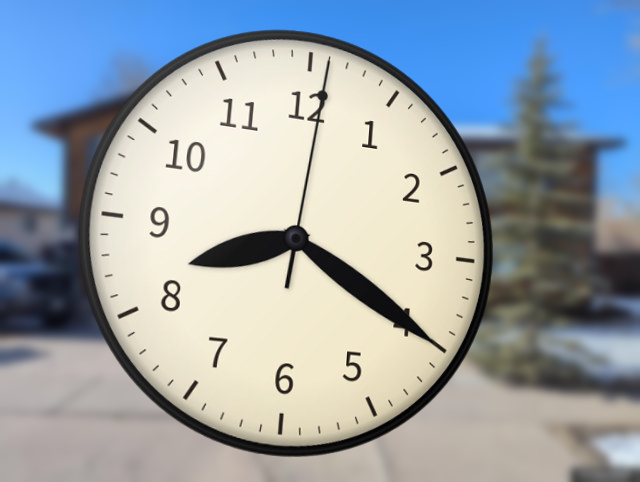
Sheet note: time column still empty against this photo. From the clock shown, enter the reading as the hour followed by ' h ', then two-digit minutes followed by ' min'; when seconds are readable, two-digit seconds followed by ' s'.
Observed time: 8 h 20 min 01 s
